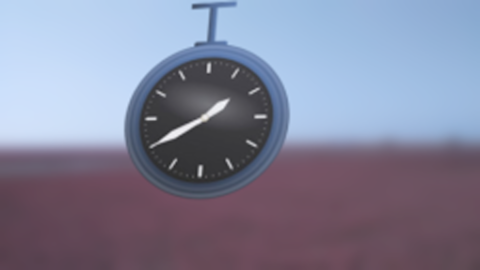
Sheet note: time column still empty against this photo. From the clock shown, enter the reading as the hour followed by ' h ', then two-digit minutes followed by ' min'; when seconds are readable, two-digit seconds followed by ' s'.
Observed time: 1 h 40 min
